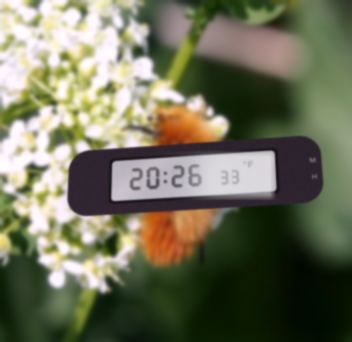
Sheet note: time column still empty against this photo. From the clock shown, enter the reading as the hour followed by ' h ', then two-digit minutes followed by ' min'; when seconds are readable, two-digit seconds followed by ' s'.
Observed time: 20 h 26 min
